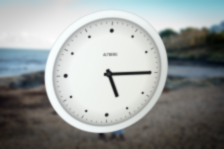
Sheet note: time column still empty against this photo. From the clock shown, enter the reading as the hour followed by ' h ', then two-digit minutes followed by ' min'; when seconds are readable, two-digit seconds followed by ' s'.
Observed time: 5 h 15 min
